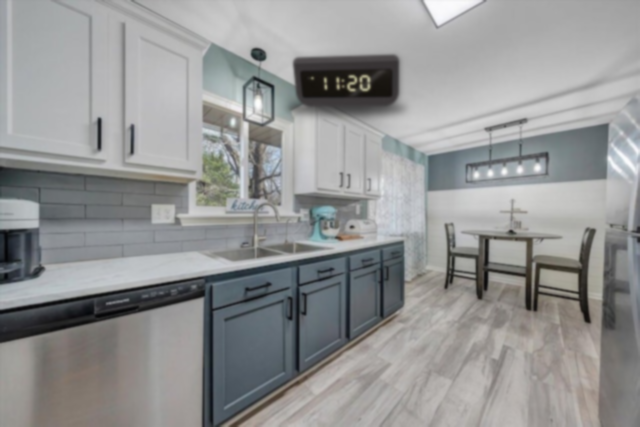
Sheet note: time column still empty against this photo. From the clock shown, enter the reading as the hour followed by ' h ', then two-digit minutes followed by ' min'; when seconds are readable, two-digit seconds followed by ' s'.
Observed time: 11 h 20 min
